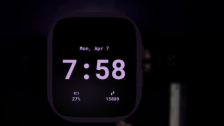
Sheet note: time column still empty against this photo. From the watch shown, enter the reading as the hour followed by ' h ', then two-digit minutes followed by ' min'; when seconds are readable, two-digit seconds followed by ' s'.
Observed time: 7 h 58 min
